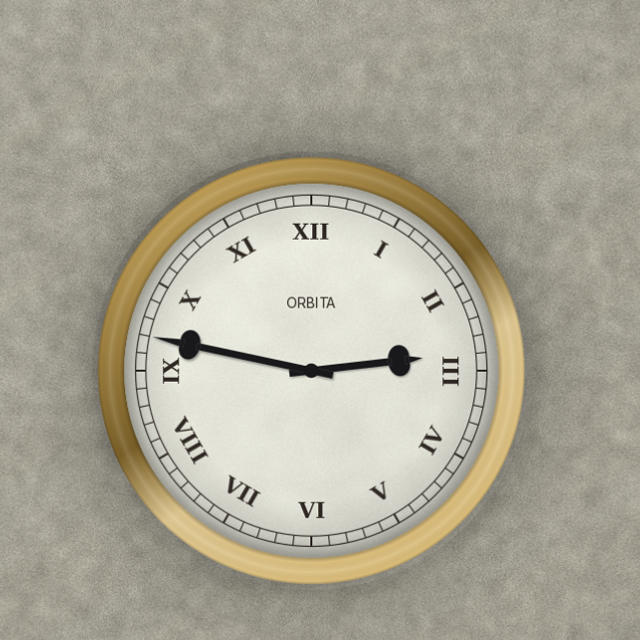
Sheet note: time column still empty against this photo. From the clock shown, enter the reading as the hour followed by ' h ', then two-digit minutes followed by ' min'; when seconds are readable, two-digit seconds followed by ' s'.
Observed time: 2 h 47 min
